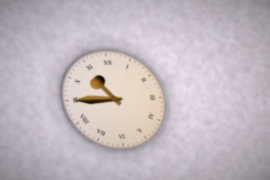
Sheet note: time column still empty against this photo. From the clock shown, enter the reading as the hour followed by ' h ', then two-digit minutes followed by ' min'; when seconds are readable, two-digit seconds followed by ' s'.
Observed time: 10 h 45 min
